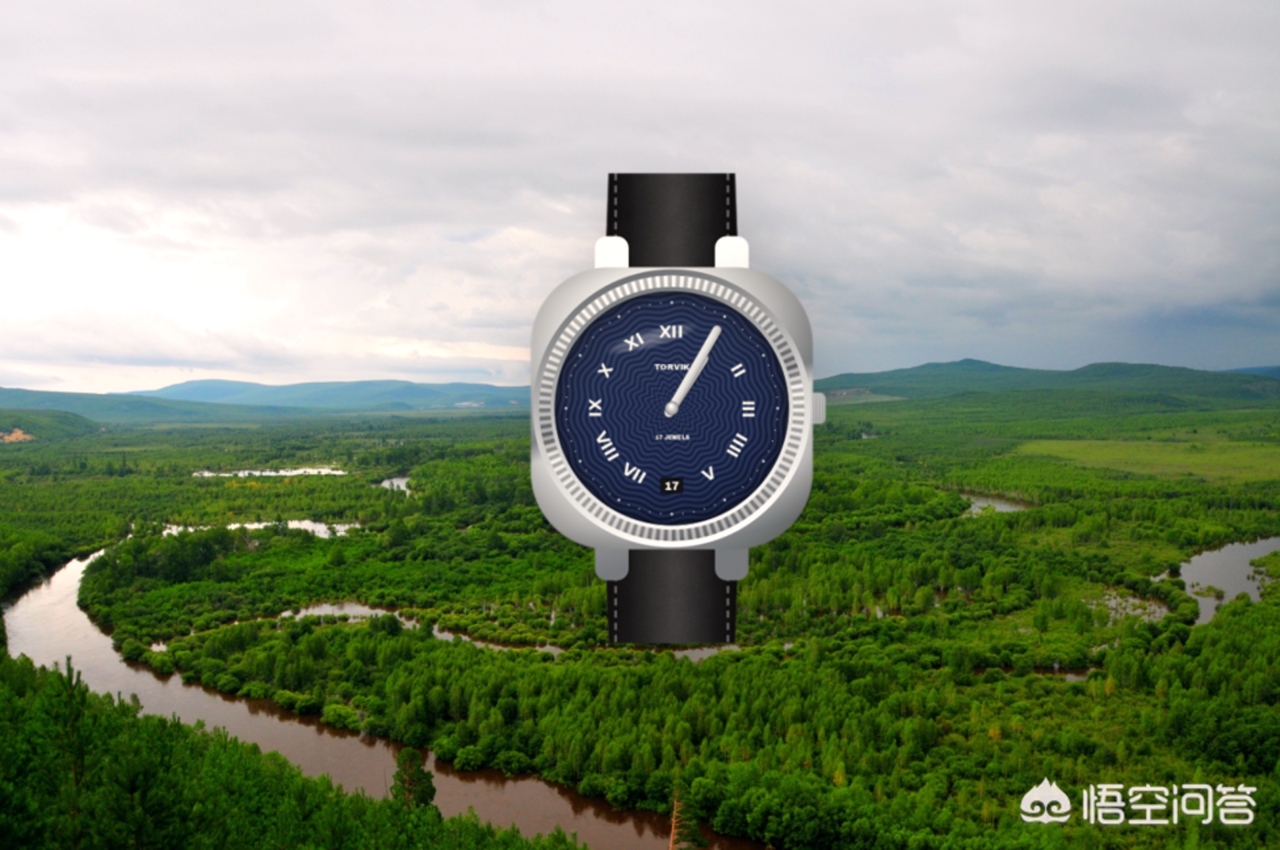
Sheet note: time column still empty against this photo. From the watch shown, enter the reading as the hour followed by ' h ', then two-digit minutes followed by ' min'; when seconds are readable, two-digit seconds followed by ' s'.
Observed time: 1 h 05 min
